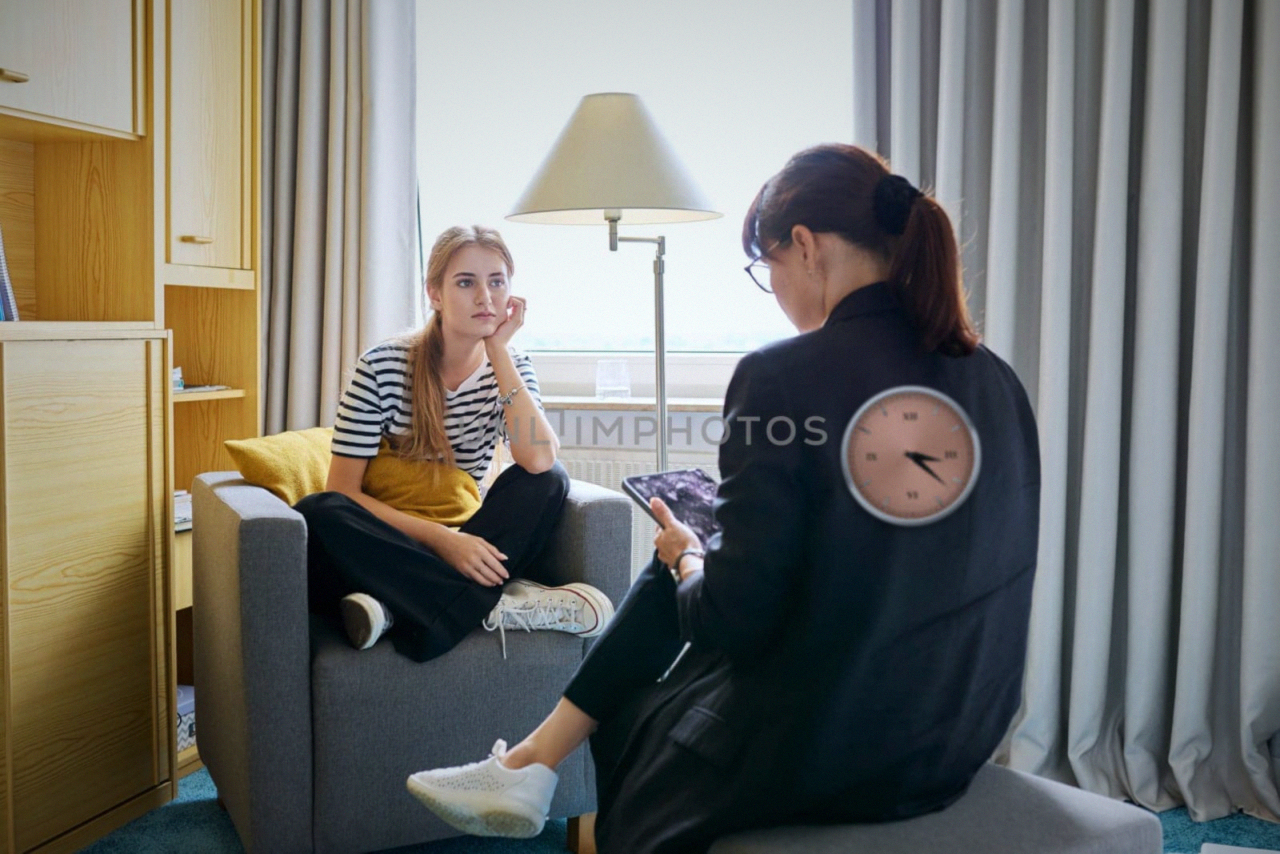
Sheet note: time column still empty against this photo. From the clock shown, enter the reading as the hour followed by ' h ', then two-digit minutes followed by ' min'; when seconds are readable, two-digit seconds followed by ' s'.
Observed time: 3 h 22 min
